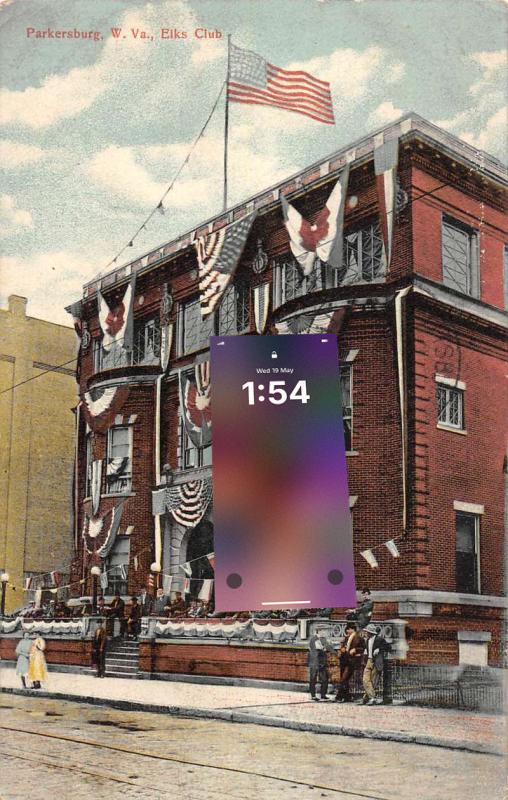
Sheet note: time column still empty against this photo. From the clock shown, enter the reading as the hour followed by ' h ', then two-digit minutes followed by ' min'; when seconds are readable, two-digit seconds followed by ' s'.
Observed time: 1 h 54 min
